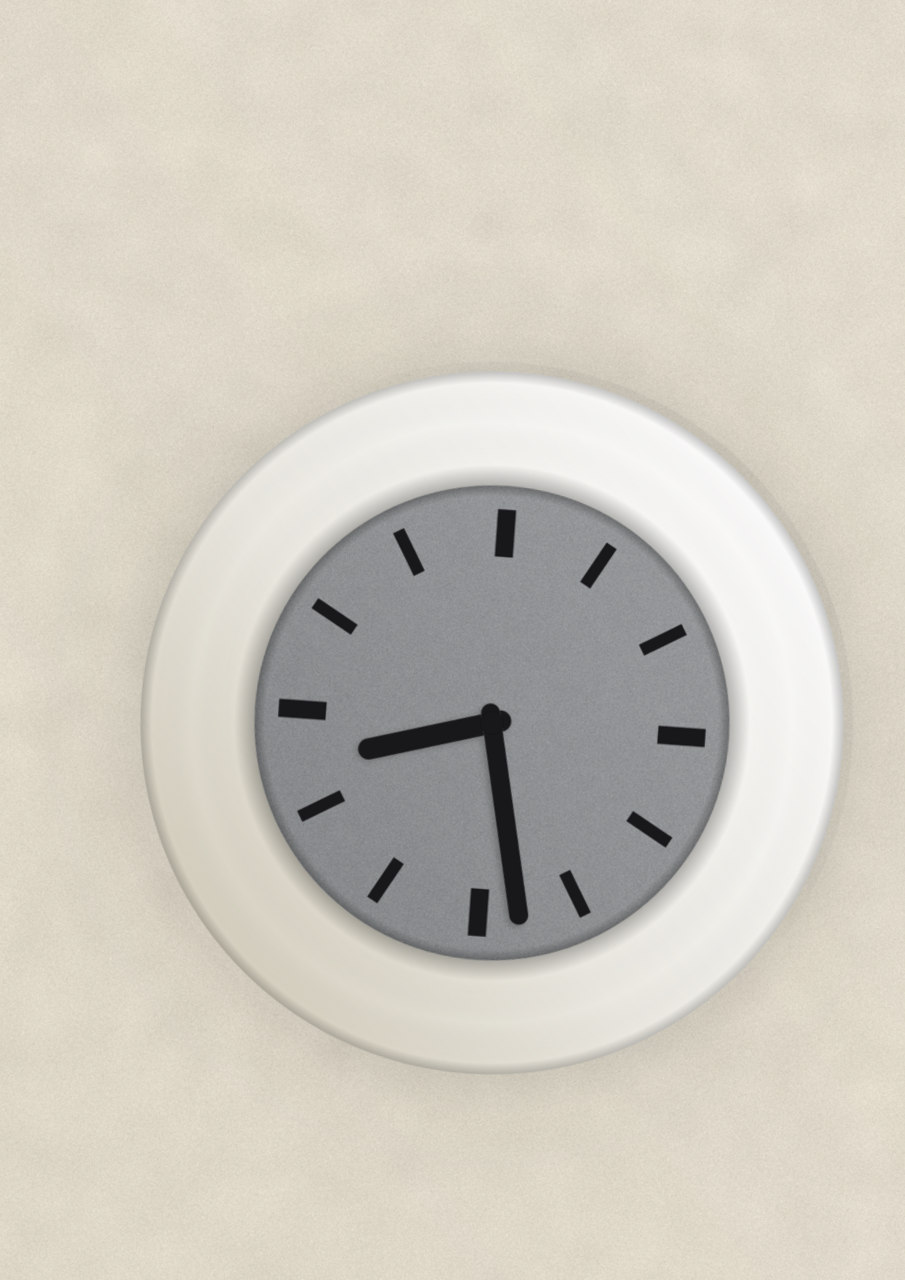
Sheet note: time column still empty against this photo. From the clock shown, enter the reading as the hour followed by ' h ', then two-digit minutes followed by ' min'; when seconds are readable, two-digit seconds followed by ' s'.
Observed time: 8 h 28 min
